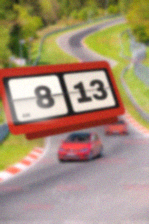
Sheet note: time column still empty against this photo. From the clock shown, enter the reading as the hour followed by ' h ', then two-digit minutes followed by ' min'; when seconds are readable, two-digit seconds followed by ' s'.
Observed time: 8 h 13 min
